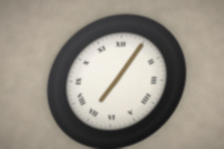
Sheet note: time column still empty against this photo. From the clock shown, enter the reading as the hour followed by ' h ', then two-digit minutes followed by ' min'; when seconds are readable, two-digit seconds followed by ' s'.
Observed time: 7 h 05 min
